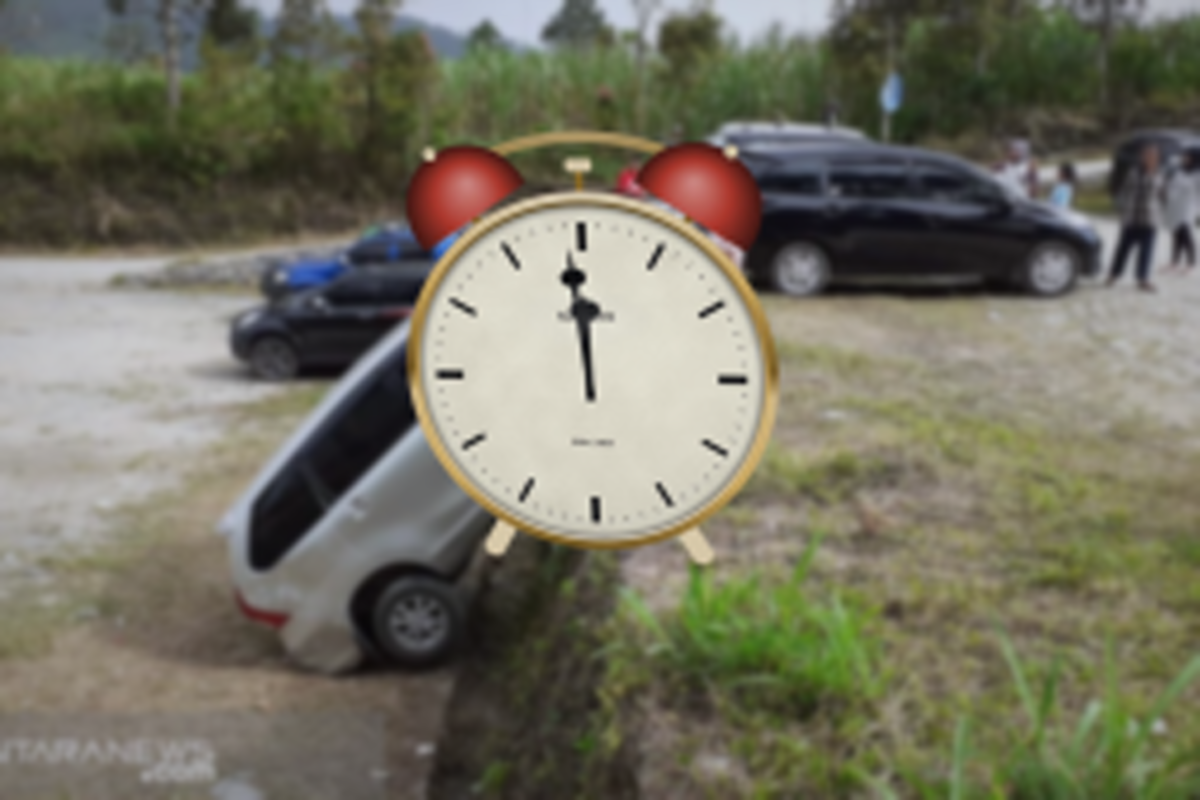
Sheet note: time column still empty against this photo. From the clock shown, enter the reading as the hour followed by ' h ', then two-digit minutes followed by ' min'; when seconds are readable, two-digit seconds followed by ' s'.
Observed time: 11 h 59 min
